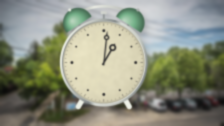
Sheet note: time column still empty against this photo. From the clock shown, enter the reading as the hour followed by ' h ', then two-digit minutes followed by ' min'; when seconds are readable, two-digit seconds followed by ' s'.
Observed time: 1 h 01 min
